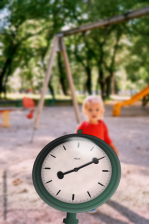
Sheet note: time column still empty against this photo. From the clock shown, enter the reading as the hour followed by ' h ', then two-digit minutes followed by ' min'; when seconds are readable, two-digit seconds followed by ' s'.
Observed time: 8 h 10 min
